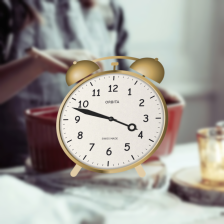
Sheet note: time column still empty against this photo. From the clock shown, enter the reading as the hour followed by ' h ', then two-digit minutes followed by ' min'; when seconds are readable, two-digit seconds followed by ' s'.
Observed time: 3 h 48 min
